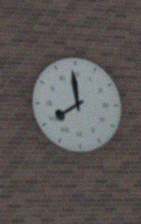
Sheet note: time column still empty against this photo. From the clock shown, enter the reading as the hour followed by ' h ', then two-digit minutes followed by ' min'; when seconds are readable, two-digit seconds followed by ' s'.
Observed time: 7 h 59 min
